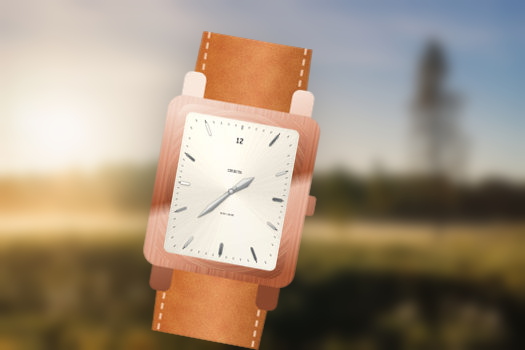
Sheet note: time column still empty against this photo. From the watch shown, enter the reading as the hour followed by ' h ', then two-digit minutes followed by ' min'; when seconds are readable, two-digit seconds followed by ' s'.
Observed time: 1 h 37 min
